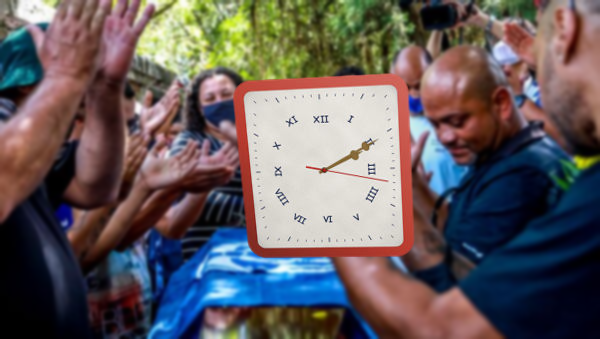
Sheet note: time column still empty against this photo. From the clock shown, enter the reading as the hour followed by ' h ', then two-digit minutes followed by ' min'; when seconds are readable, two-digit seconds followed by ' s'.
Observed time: 2 h 10 min 17 s
